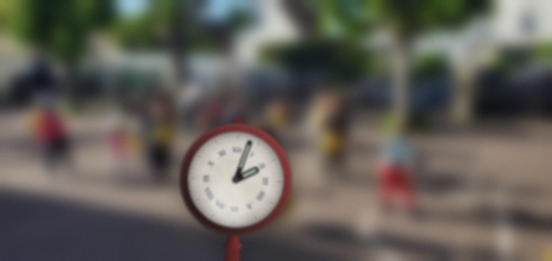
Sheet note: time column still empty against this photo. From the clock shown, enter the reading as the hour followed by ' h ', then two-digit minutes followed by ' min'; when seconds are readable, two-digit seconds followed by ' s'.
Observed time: 2 h 03 min
